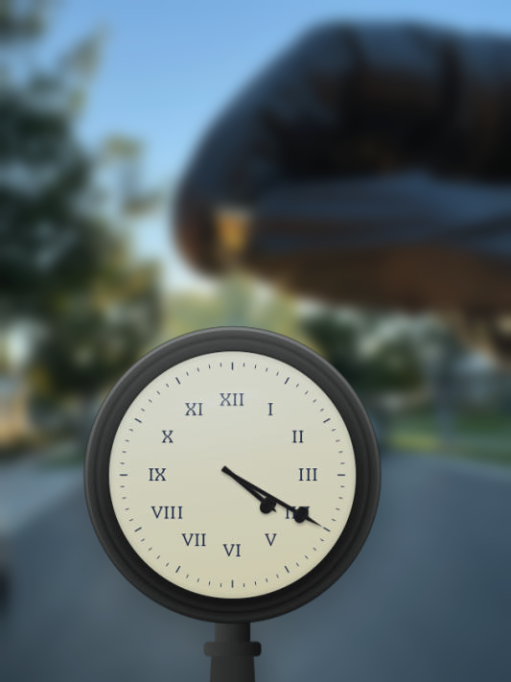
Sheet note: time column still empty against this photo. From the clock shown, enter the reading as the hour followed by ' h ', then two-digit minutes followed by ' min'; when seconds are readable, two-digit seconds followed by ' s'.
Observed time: 4 h 20 min
